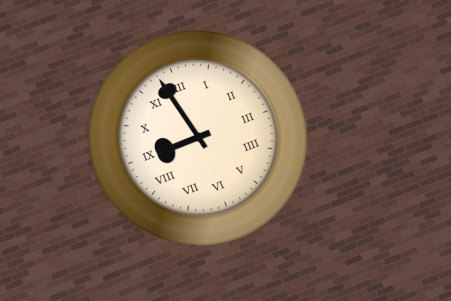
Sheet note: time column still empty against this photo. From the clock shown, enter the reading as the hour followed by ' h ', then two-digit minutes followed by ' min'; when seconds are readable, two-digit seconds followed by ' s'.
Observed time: 8 h 58 min
